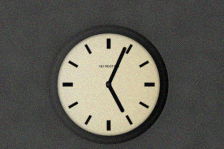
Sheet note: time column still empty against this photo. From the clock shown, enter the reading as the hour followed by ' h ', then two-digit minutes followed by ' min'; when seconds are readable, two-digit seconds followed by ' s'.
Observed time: 5 h 04 min
